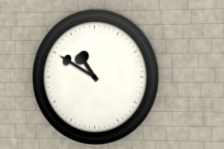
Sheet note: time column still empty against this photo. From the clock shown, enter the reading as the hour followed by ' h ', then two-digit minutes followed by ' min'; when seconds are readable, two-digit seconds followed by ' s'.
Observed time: 10 h 50 min
